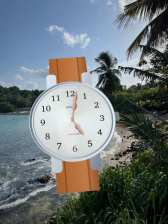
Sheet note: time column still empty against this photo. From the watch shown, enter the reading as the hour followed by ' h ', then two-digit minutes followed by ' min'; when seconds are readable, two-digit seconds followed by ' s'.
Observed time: 5 h 02 min
